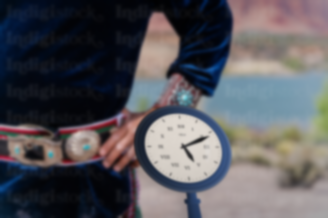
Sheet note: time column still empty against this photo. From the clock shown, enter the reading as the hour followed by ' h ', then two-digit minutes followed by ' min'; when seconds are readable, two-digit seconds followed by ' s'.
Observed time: 5 h 11 min
